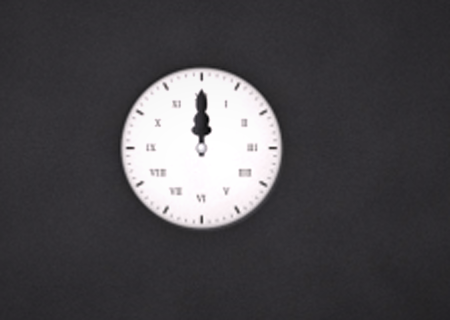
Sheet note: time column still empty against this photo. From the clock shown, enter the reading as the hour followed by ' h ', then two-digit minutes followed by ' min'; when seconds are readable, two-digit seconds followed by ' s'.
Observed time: 12 h 00 min
